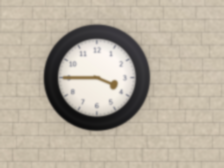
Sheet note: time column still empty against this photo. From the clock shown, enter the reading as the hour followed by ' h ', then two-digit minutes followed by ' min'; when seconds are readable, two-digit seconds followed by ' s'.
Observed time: 3 h 45 min
